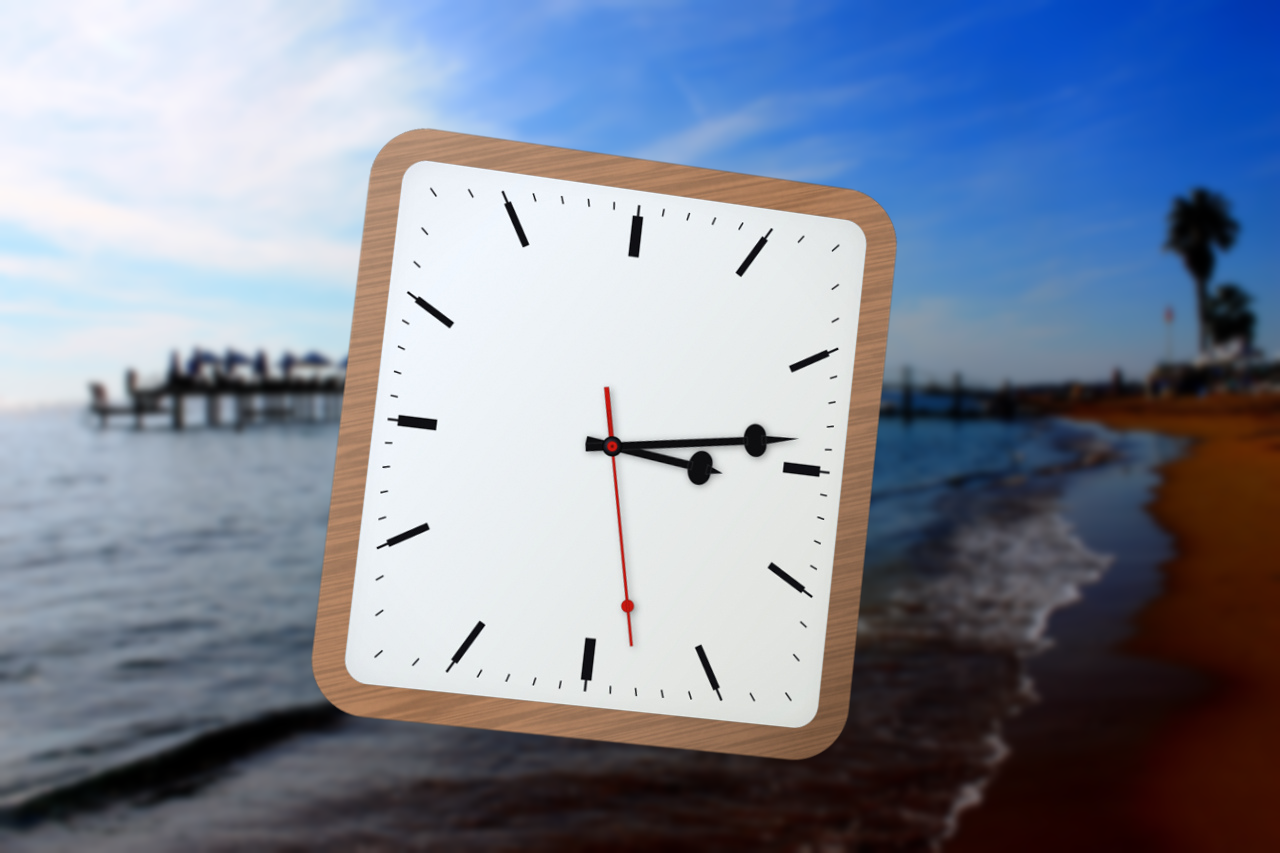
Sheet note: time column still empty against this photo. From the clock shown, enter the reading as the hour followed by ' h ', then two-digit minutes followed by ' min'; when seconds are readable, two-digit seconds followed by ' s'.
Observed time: 3 h 13 min 28 s
